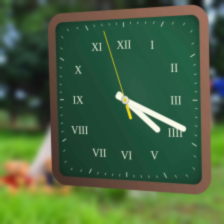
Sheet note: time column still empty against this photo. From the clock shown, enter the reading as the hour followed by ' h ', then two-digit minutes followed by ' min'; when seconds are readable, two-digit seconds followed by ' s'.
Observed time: 4 h 18 min 57 s
